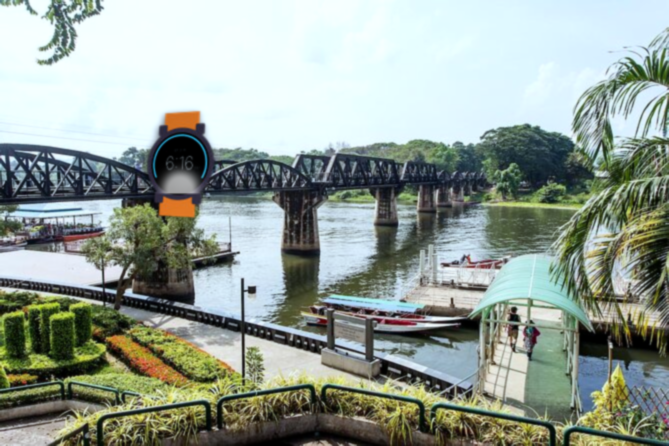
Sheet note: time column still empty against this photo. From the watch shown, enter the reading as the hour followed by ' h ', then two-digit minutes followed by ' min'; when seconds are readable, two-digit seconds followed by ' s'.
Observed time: 6 h 16 min
